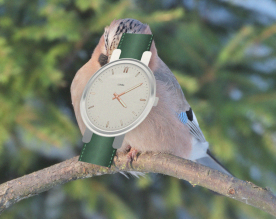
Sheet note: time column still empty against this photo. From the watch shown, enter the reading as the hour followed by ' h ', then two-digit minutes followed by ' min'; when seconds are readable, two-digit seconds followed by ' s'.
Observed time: 4 h 09 min
